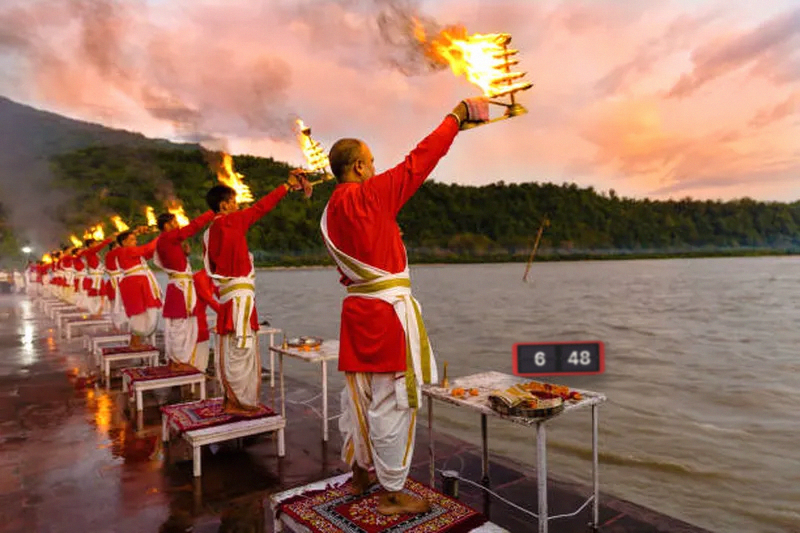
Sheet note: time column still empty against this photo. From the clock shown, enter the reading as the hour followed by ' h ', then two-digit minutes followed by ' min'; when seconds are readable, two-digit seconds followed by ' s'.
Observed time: 6 h 48 min
